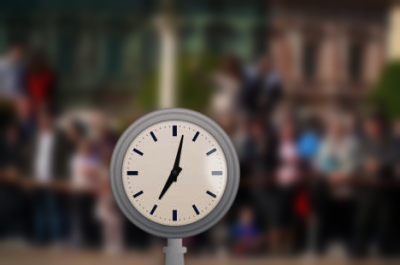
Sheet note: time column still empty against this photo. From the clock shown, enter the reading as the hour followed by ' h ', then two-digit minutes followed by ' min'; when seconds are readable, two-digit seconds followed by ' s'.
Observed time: 7 h 02 min
